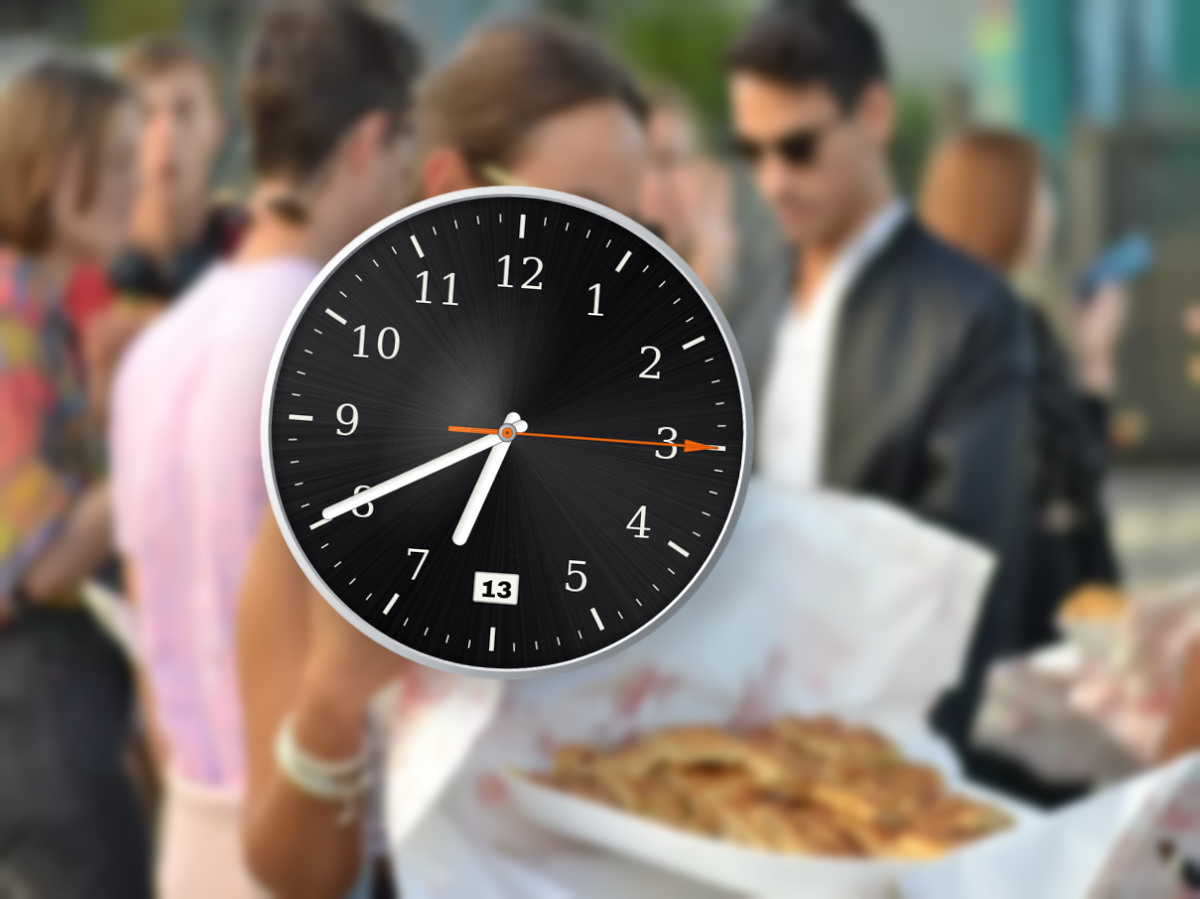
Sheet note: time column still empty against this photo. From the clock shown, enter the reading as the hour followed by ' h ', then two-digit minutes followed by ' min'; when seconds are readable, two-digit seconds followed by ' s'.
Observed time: 6 h 40 min 15 s
